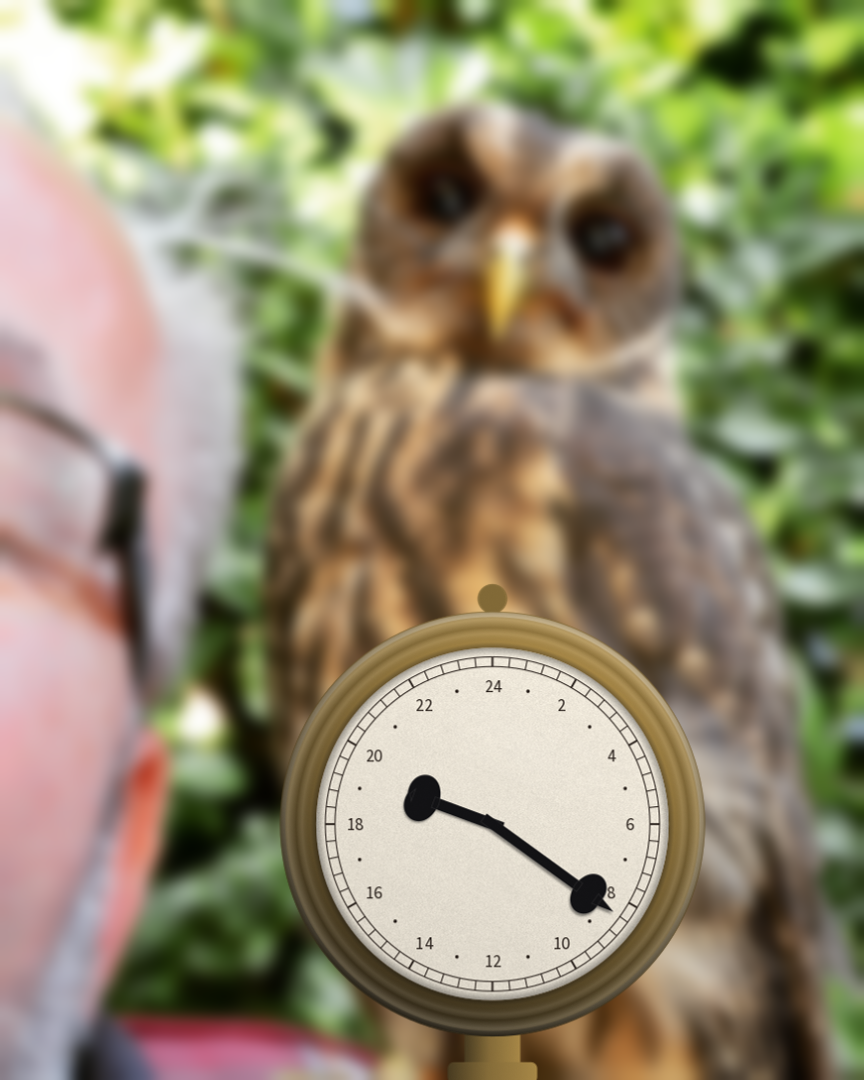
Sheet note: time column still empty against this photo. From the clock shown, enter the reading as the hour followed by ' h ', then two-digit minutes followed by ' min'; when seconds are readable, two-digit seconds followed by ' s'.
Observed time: 19 h 21 min
